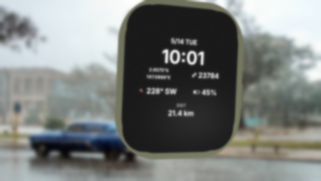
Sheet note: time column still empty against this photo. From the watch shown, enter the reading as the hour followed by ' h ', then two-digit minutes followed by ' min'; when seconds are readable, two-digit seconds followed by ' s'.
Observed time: 10 h 01 min
